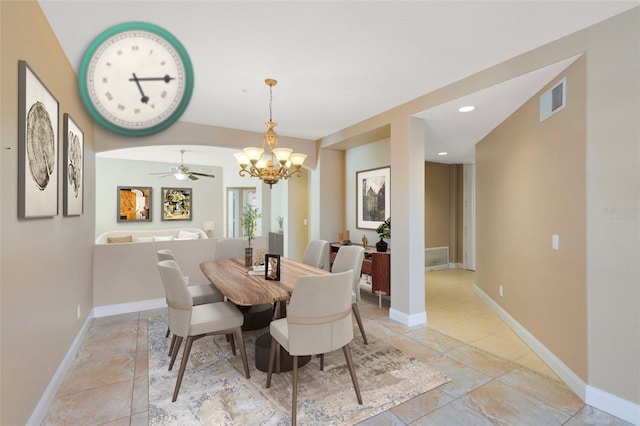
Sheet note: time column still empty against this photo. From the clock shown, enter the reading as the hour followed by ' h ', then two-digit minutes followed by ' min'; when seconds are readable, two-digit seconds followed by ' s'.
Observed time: 5 h 15 min
